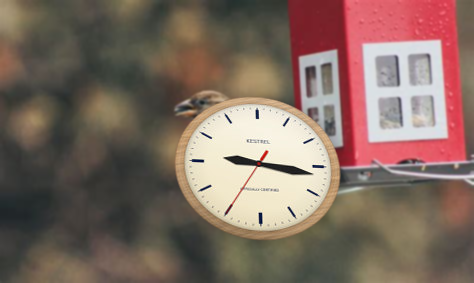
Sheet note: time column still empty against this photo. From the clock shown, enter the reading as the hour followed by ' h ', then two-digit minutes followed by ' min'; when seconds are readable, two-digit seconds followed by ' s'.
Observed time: 9 h 16 min 35 s
